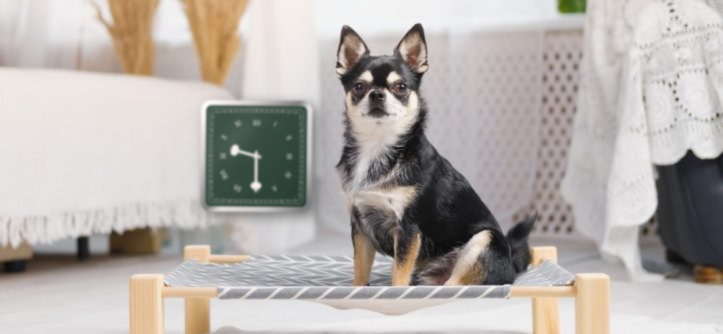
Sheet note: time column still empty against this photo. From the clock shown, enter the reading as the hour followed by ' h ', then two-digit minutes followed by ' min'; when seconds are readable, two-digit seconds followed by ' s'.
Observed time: 9 h 30 min
